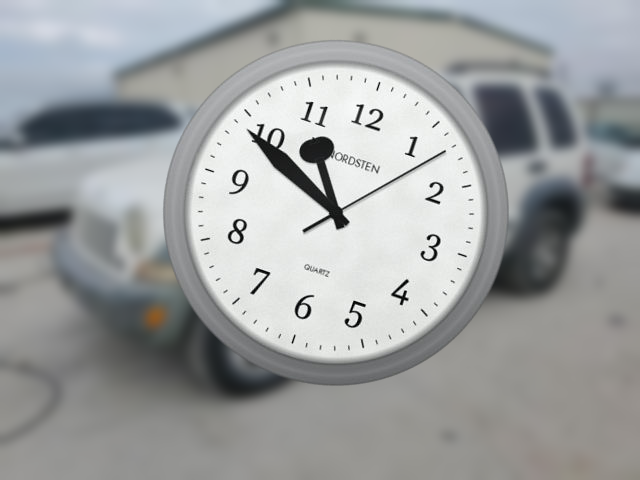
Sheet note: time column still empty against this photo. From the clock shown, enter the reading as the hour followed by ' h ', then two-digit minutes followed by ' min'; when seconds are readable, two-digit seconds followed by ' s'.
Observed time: 10 h 49 min 07 s
